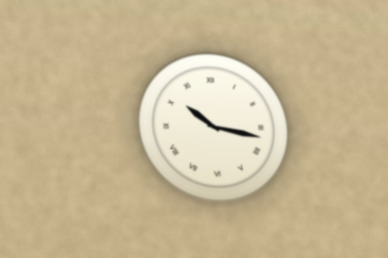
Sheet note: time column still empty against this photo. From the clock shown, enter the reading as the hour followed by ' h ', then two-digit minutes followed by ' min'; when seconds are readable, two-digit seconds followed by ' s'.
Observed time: 10 h 17 min
